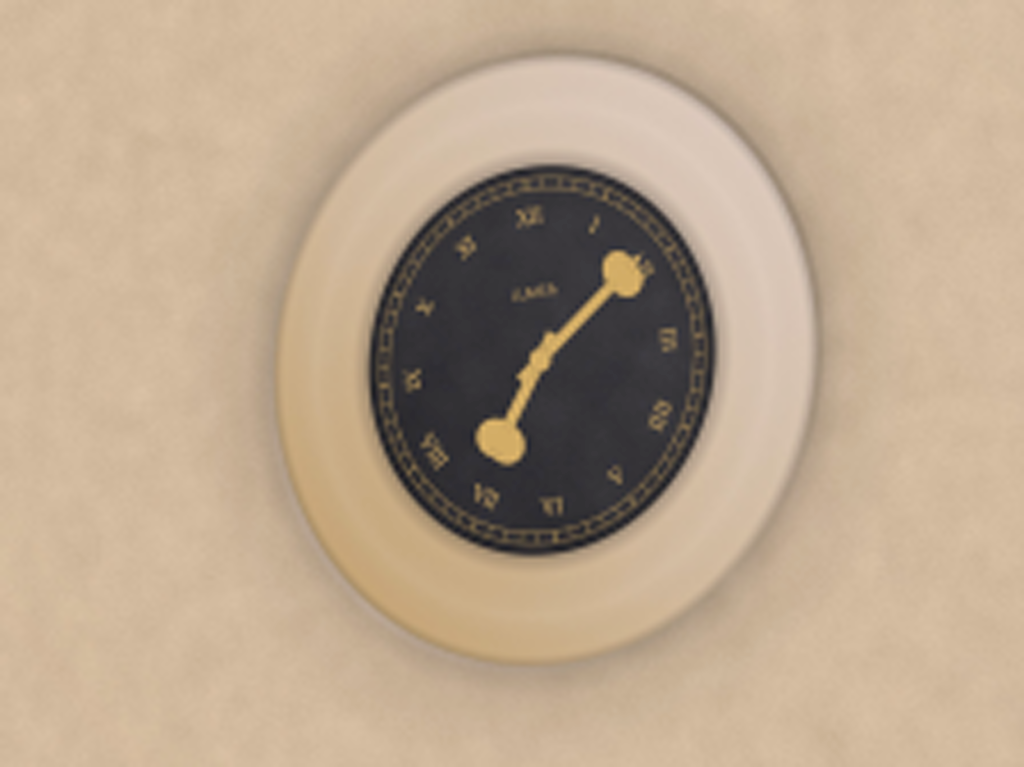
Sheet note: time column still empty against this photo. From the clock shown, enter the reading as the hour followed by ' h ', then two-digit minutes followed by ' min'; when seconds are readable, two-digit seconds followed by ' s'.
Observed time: 7 h 09 min
